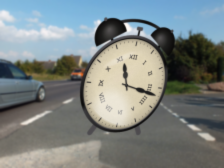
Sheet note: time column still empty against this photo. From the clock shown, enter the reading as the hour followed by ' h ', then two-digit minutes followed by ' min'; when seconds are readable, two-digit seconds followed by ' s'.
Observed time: 11 h 17 min
